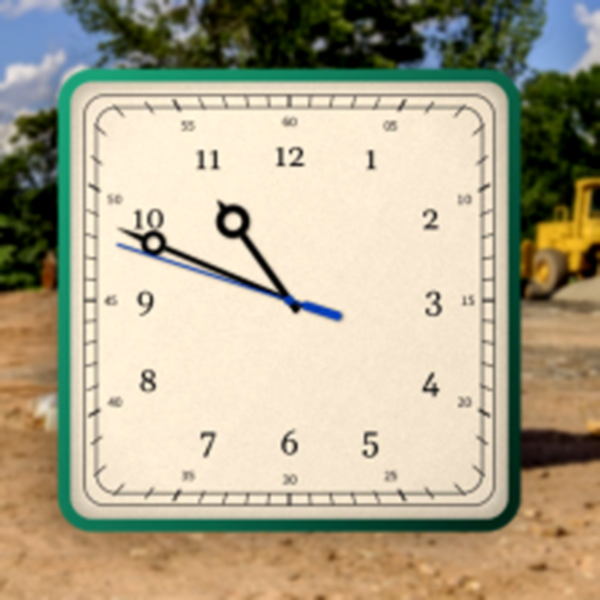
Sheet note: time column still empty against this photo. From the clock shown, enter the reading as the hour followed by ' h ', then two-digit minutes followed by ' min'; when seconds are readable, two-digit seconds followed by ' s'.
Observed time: 10 h 48 min 48 s
